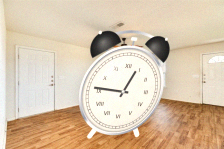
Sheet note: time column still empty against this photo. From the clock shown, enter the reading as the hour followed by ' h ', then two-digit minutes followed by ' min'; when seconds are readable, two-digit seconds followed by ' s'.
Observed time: 12 h 46 min
